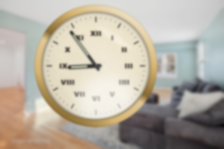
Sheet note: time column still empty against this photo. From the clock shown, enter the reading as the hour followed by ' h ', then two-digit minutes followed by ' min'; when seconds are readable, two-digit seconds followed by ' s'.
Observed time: 8 h 54 min
